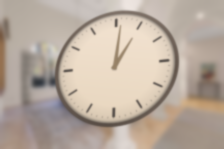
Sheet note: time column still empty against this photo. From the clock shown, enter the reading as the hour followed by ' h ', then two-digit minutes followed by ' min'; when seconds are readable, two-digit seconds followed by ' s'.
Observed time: 1 h 01 min
